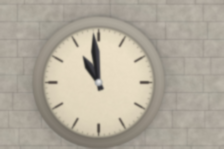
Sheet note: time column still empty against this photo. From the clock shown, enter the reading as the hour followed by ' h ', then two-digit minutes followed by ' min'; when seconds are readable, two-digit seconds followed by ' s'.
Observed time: 10 h 59 min
